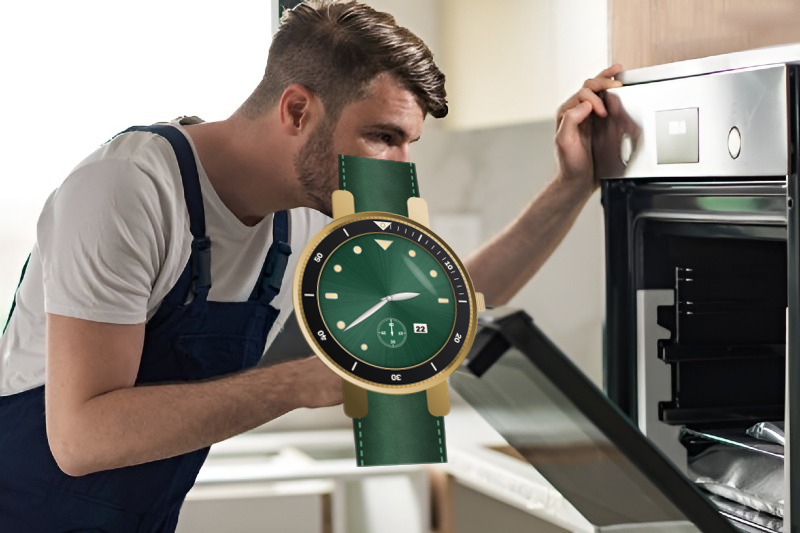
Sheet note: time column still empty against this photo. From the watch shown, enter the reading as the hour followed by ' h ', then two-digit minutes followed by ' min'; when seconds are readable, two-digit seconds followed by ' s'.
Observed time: 2 h 39 min
